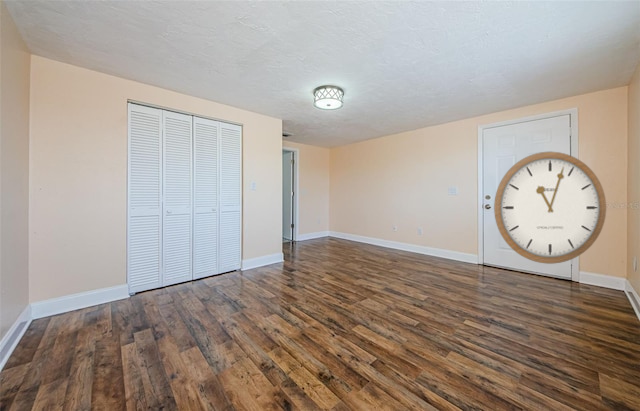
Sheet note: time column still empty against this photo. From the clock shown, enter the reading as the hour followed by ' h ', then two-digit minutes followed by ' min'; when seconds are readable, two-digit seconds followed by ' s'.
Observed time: 11 h 03 min
